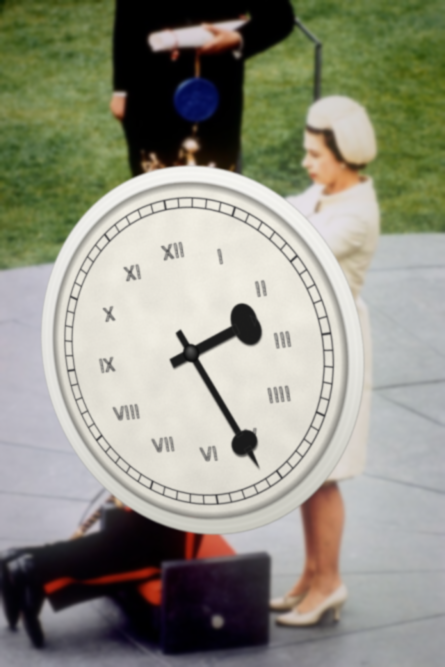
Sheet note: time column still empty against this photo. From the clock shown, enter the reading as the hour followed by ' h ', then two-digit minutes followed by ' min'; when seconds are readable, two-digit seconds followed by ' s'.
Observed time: 2 h 26 min
